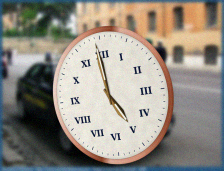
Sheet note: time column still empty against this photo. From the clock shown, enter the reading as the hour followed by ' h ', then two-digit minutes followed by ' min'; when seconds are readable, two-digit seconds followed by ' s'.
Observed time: 4 h 59 min
